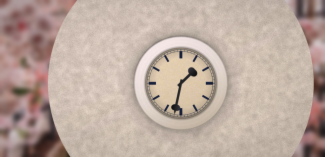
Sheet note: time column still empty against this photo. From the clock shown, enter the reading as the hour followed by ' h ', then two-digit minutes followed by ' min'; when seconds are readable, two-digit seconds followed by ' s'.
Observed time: 1 h 32 min
